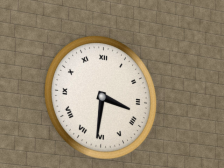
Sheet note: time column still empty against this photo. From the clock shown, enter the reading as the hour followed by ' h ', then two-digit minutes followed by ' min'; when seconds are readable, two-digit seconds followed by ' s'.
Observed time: 3 h 31 min
